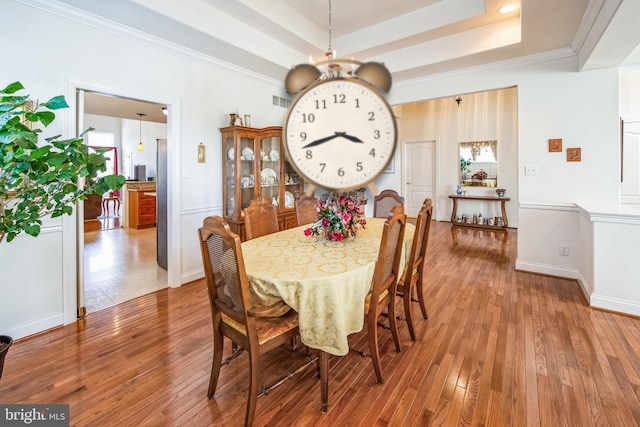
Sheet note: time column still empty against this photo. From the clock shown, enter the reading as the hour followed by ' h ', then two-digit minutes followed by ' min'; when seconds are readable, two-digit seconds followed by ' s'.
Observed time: 3 h 42 min
